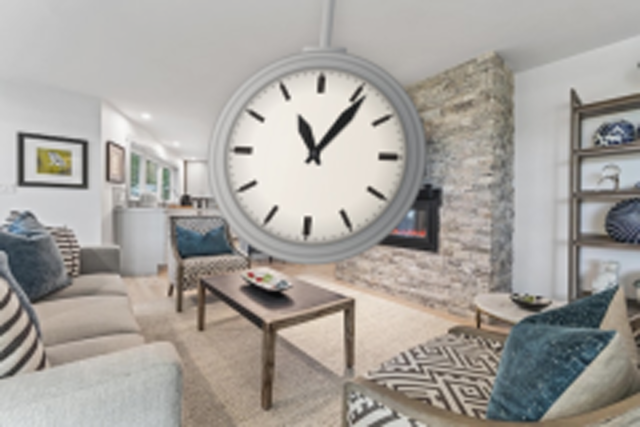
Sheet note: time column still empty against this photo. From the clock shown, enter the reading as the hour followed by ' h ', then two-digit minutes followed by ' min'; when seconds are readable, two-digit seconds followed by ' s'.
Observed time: 11 h 06 min
